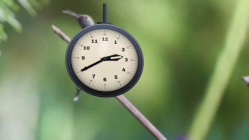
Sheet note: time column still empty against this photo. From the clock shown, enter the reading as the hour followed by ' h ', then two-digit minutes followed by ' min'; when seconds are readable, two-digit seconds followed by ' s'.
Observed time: 2 h 40 min
